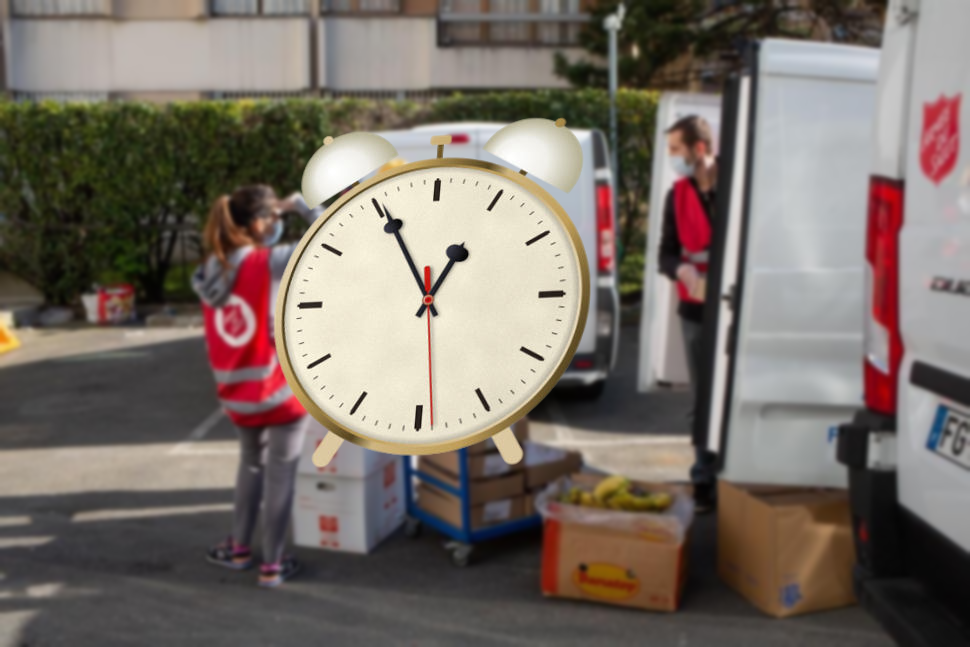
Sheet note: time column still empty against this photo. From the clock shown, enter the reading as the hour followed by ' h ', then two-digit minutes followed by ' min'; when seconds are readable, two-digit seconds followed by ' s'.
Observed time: 12 h 55 min 29 s
